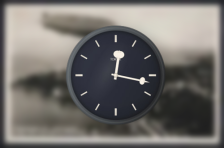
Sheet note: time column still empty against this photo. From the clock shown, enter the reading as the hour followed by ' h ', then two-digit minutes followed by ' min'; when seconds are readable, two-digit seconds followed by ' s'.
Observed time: 12 h 17 min
